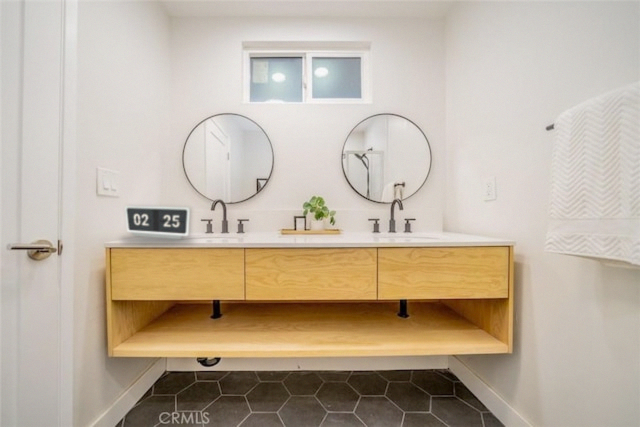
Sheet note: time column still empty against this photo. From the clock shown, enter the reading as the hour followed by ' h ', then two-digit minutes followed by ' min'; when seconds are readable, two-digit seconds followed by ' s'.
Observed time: 2 h 25 min
